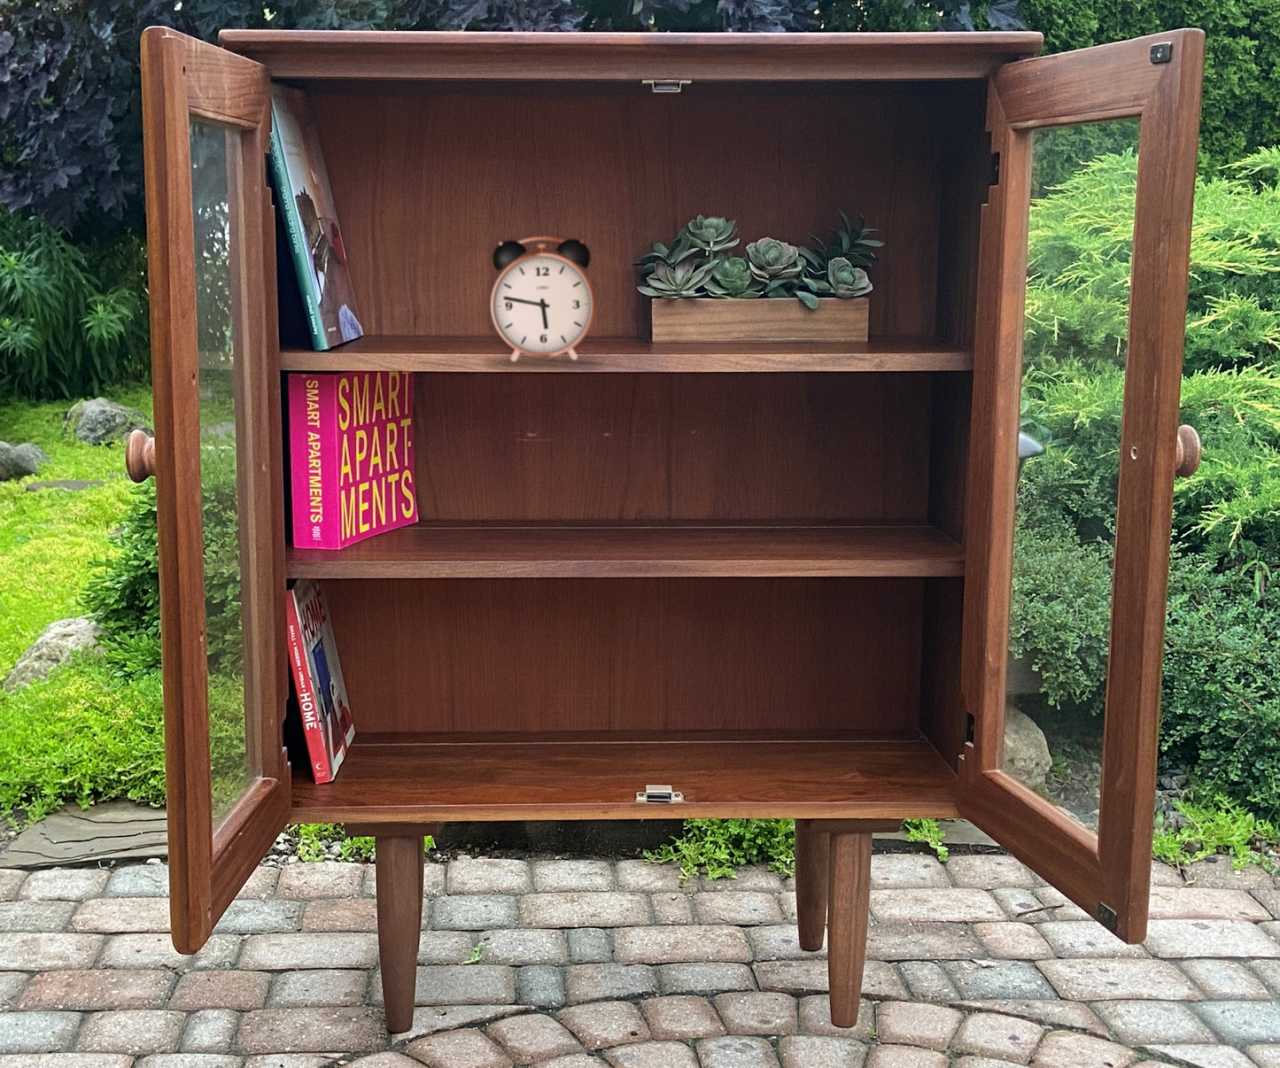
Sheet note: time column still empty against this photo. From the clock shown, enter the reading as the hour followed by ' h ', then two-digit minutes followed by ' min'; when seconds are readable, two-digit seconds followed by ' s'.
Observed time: 5 h 47 min
